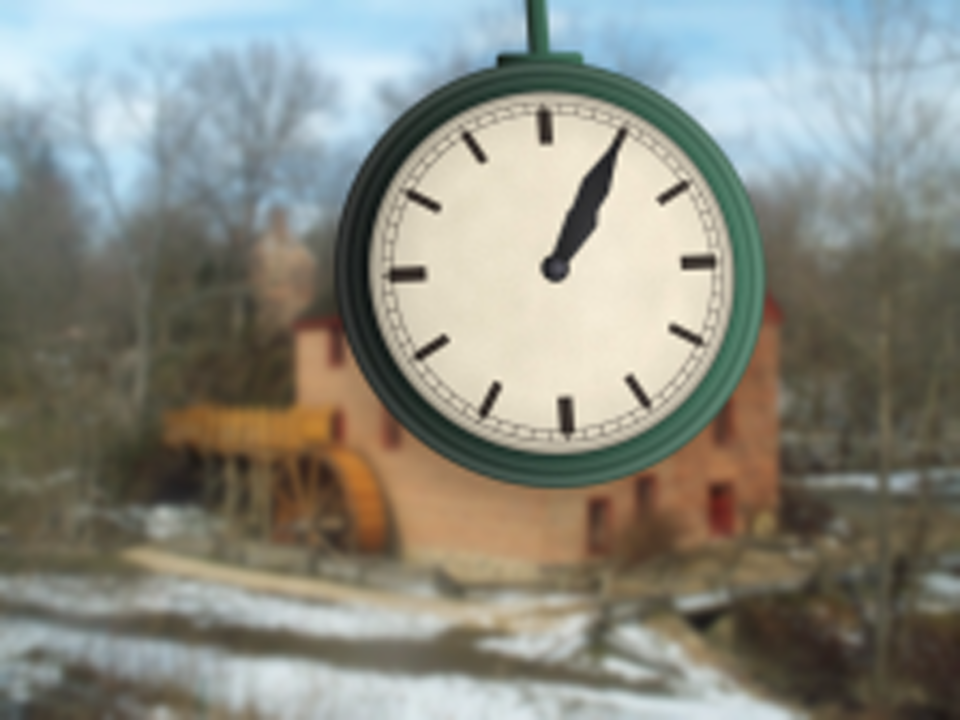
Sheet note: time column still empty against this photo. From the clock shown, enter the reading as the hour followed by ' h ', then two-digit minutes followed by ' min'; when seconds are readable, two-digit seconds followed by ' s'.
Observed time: 1 h 05 min
